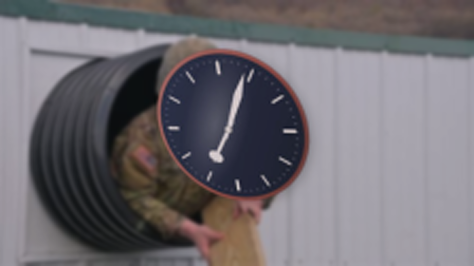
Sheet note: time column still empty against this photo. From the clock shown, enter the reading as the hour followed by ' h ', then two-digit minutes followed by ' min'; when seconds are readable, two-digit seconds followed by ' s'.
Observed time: 7 h 04 min
